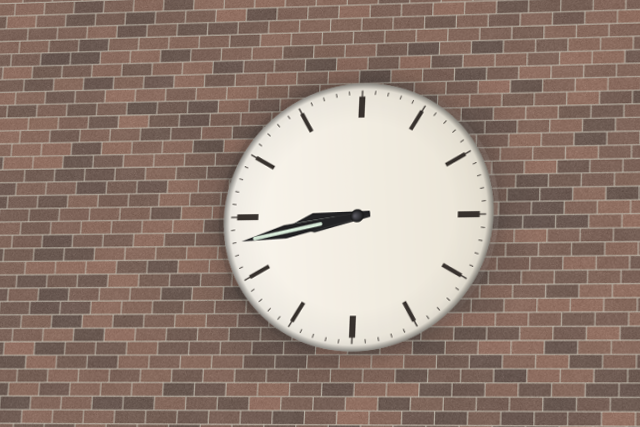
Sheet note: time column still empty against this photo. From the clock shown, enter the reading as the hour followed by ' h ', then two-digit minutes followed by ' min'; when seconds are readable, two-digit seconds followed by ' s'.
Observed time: 8 h 43 min
